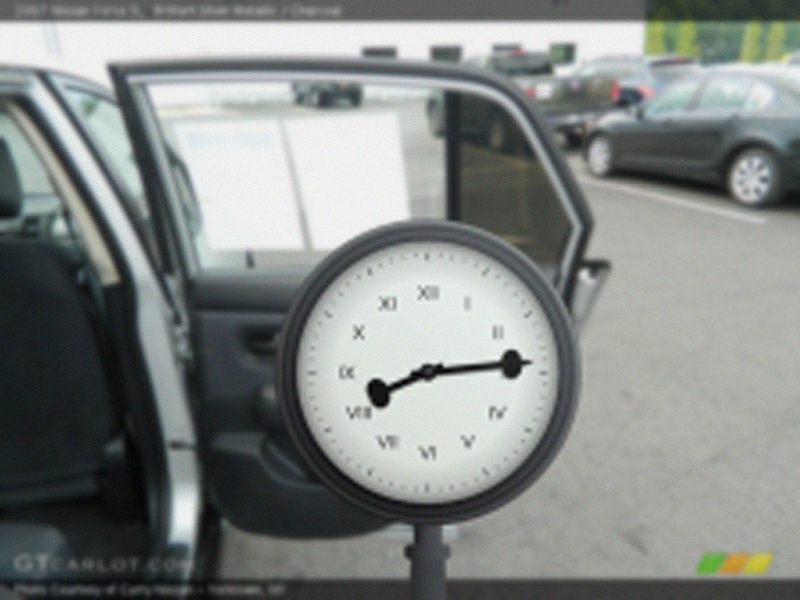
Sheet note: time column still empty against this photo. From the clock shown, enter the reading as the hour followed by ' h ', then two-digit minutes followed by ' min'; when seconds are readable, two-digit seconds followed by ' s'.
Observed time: 8 h 14 min
